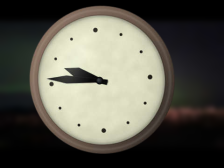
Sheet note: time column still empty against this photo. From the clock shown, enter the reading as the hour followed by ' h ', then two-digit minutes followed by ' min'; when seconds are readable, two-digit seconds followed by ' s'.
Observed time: 9 h 46 min
